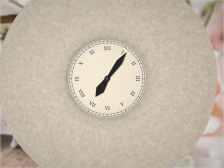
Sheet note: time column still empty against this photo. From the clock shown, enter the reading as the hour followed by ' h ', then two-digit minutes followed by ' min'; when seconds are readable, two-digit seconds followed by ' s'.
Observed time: 7 h 06 min
